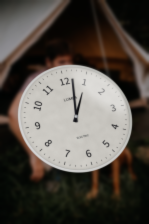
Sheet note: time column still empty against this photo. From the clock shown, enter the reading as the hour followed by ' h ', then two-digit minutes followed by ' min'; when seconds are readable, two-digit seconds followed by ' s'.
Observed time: 1 h 02 min
